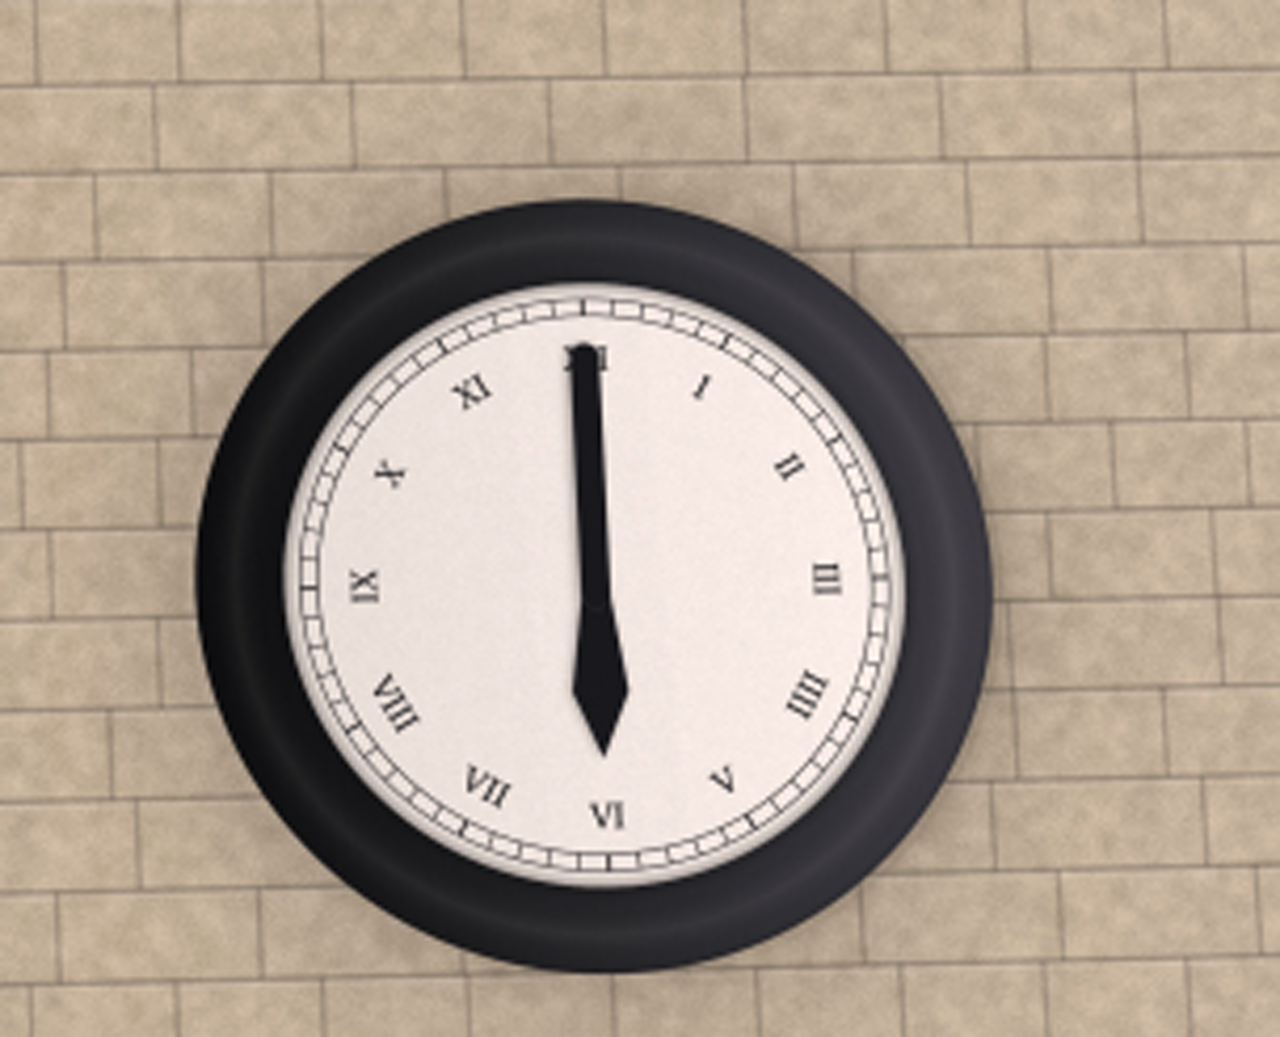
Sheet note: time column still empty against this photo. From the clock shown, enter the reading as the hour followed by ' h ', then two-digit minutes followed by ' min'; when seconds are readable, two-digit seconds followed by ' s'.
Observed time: 6 h 00 min
